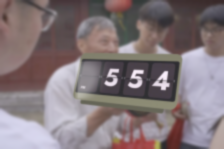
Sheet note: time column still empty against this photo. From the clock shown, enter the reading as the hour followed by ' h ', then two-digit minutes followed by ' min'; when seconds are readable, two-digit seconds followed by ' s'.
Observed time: 5 h 54 min
